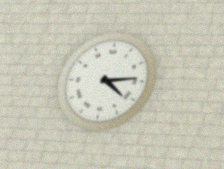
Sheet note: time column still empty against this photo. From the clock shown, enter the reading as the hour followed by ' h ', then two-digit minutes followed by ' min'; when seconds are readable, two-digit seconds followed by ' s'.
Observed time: 4 h 14 min
